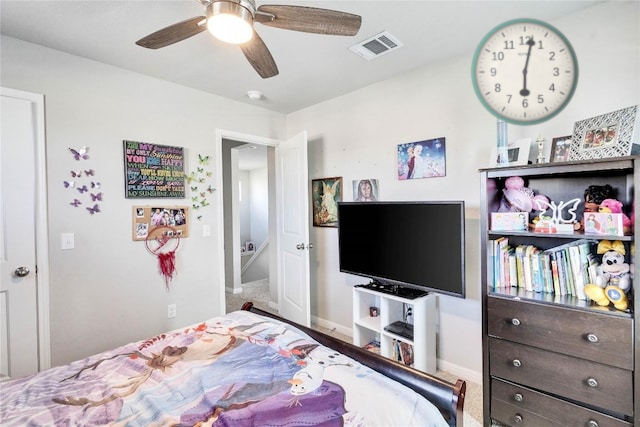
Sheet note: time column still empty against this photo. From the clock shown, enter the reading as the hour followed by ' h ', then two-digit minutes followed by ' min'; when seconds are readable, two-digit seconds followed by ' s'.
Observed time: 6 h 02 min
